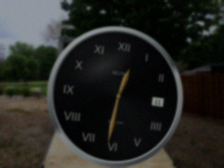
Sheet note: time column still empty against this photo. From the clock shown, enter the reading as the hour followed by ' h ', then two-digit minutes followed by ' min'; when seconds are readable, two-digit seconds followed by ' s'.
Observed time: 12 h 31 min
